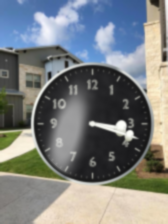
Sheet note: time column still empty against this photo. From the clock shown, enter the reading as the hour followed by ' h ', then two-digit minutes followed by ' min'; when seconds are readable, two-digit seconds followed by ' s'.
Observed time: 3 h 18 min
